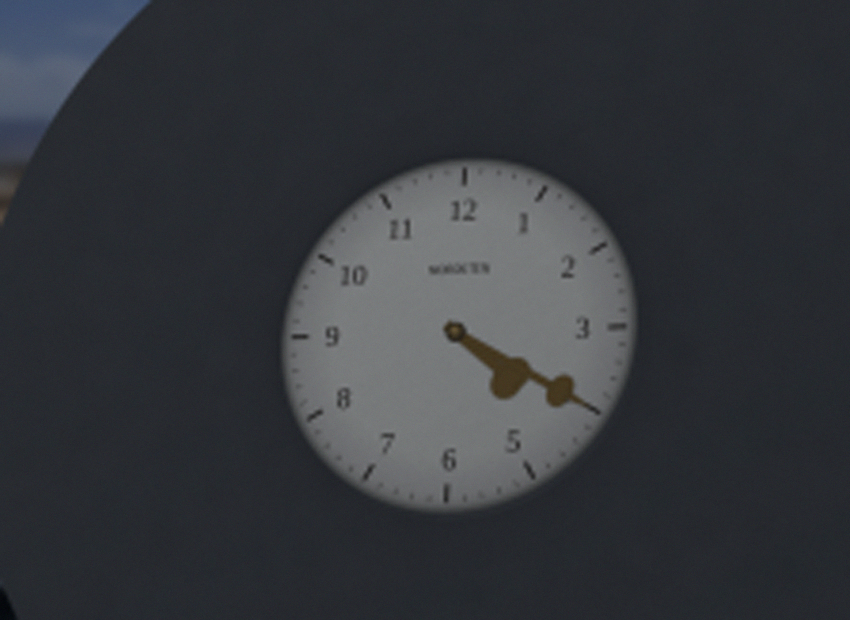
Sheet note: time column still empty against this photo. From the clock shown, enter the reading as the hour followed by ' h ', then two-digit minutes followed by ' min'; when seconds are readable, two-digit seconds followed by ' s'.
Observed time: 4 h 20 min
